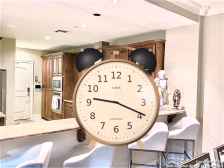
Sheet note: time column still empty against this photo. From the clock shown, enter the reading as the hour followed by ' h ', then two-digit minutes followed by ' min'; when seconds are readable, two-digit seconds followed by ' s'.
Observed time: 9 h 19 min
